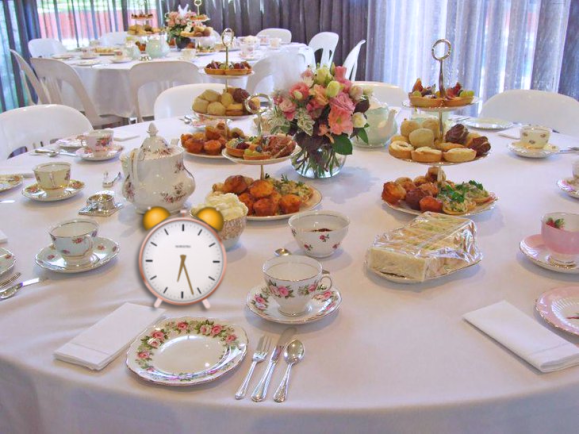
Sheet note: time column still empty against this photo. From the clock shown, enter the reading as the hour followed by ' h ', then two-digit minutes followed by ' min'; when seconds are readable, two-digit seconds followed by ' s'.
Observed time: 6 h 27 min
